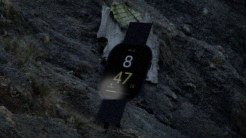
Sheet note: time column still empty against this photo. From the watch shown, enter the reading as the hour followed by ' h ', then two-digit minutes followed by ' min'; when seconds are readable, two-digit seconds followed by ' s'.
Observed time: 8 h 47 min
